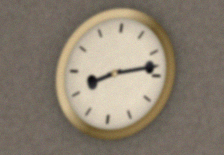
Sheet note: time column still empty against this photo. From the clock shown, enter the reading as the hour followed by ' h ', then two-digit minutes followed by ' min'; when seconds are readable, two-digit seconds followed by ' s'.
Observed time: 8 h 13 min
